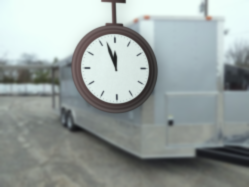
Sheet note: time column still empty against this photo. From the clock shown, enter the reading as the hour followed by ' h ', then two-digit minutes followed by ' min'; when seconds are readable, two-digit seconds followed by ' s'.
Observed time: 11 h 57 min
